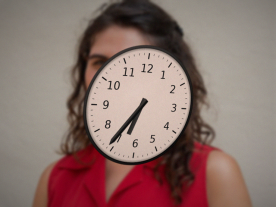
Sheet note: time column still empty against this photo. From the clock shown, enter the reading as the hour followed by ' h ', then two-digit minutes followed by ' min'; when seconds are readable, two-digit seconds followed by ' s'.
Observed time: 6 h 36 min
